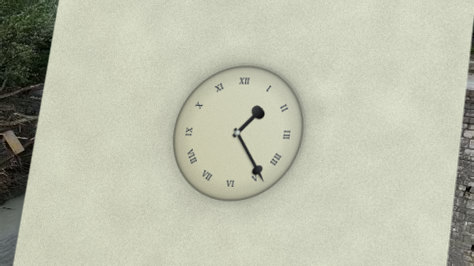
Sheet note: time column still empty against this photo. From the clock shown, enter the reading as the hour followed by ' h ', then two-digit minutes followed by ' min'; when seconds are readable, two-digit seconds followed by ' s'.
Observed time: 1 h 24 min
